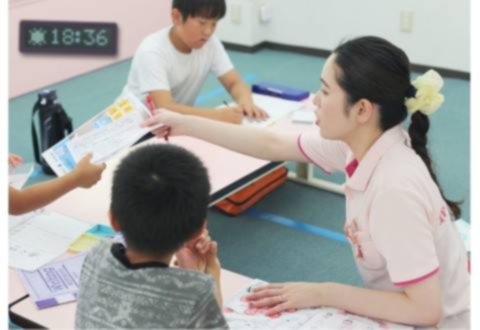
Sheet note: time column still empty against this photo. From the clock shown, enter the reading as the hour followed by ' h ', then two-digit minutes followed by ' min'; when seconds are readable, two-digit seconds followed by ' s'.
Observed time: 18 h 36 min
